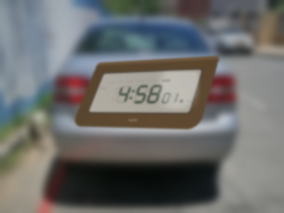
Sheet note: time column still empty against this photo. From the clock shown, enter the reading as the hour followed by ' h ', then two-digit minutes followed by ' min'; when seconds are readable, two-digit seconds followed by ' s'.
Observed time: 4 h 58 min
